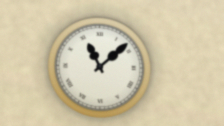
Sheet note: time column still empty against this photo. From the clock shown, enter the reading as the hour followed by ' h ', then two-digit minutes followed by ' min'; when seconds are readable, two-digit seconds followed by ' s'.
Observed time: 11 h 08 min
